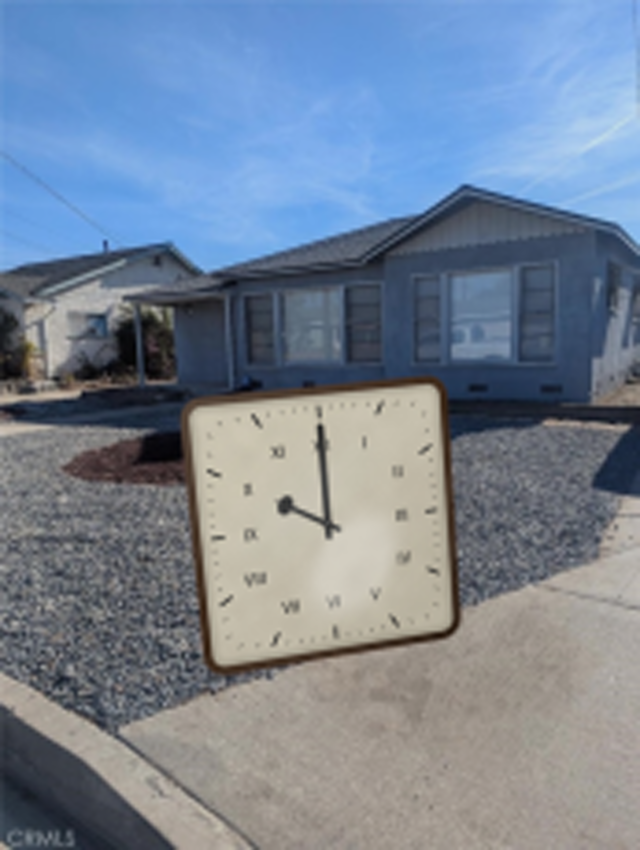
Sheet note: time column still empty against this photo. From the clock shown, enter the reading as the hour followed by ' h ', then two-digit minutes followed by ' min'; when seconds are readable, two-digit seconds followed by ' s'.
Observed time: 10 h 00 min
